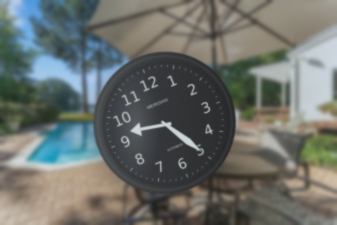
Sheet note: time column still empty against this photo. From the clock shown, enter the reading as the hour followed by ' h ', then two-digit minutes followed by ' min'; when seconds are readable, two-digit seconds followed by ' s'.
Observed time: 9 h 25 min
